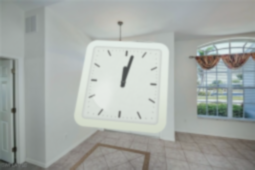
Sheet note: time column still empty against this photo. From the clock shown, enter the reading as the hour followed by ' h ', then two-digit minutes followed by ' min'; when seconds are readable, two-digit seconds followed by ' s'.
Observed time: 12 h 02 min
